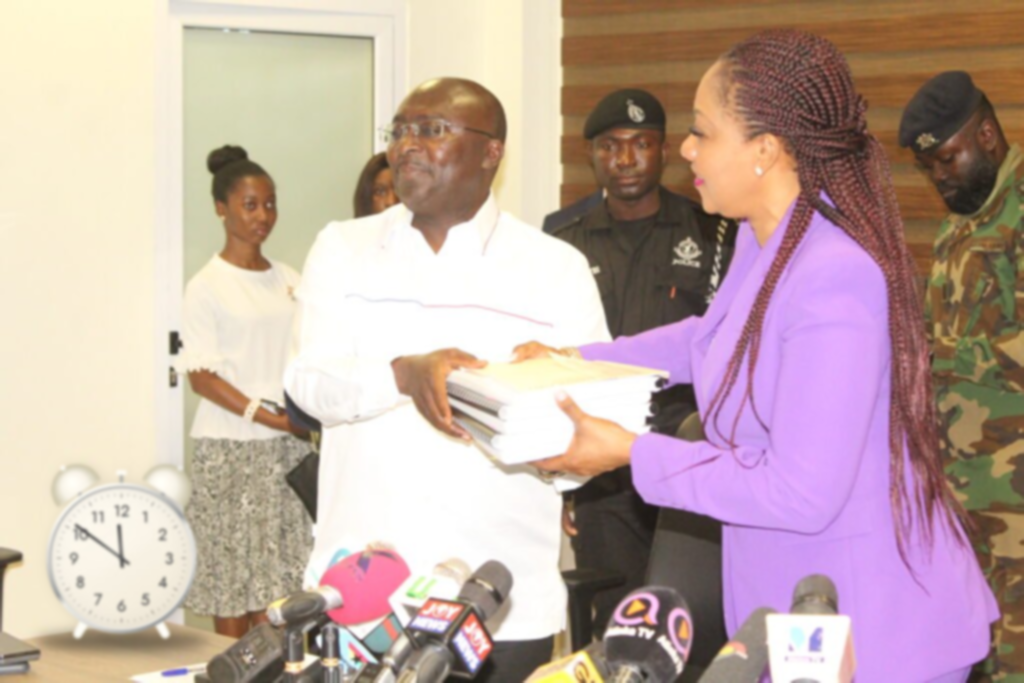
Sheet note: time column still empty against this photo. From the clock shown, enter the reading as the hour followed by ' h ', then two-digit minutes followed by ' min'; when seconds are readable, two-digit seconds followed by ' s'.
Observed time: 11 h 51 min
